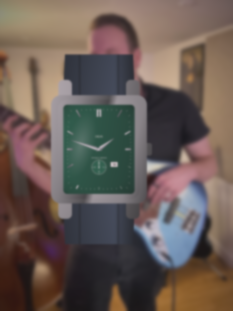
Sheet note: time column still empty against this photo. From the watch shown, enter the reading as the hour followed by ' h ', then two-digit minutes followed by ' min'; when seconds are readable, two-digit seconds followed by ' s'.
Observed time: 1 h 48 min
